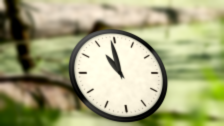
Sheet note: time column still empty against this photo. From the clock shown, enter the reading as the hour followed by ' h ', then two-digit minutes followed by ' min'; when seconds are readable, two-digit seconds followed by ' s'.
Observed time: 10 h 59 min
